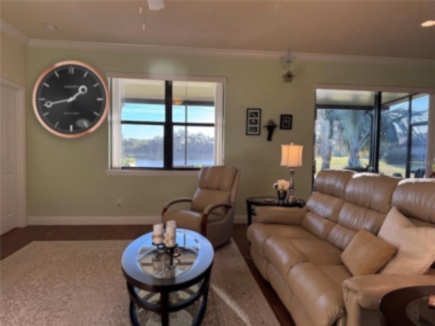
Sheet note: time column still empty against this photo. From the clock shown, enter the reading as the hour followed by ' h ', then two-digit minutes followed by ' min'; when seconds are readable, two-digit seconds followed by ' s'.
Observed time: 1 h 43 min
